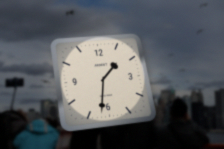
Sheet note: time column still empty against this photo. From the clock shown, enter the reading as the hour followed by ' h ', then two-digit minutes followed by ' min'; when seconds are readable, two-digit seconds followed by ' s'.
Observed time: 1 h 32 min
